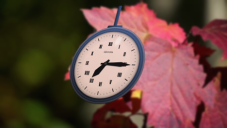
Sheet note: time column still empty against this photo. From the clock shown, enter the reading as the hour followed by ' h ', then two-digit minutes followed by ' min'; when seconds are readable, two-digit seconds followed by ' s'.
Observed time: 7 h 15 min
